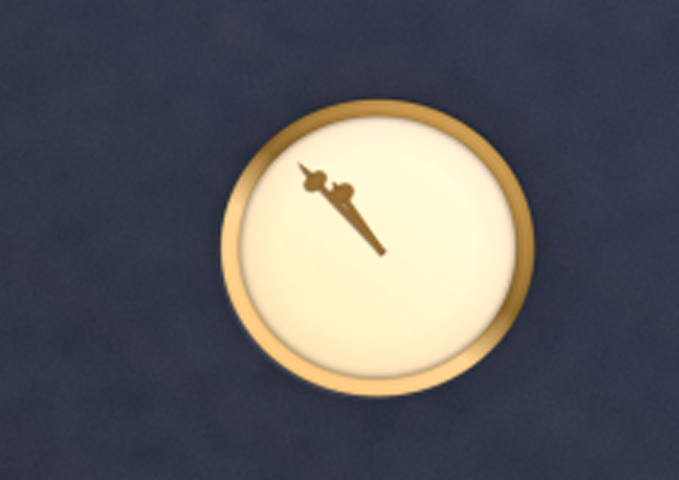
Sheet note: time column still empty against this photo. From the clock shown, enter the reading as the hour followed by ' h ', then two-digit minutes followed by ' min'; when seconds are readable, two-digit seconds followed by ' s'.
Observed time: 10 h 53 min
